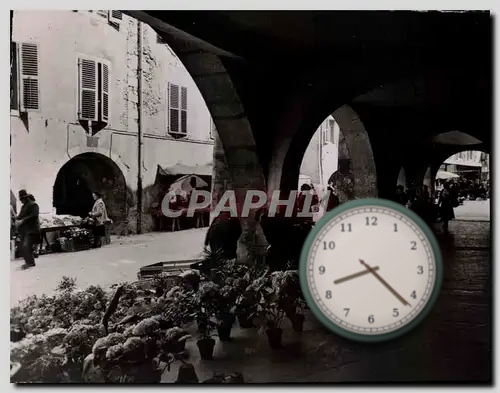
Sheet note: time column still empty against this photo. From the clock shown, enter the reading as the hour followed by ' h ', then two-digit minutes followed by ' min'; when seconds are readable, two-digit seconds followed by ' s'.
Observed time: 8 h 22 min 22 s
